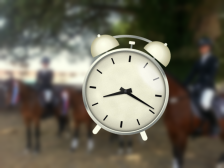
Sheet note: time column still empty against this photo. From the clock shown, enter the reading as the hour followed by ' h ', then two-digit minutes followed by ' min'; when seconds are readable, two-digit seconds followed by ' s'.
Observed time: 8 h 19 min
